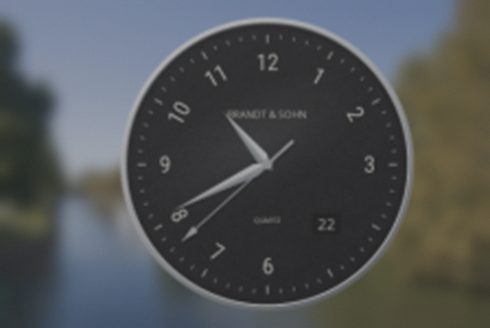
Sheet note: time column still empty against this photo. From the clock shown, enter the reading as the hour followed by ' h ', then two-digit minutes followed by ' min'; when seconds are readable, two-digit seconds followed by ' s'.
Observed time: 10 h 40 min 38 s
